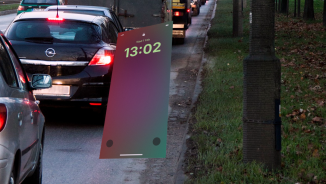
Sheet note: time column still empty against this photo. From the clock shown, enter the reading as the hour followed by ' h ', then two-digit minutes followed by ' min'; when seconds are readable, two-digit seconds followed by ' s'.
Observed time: 13 h 02 min
